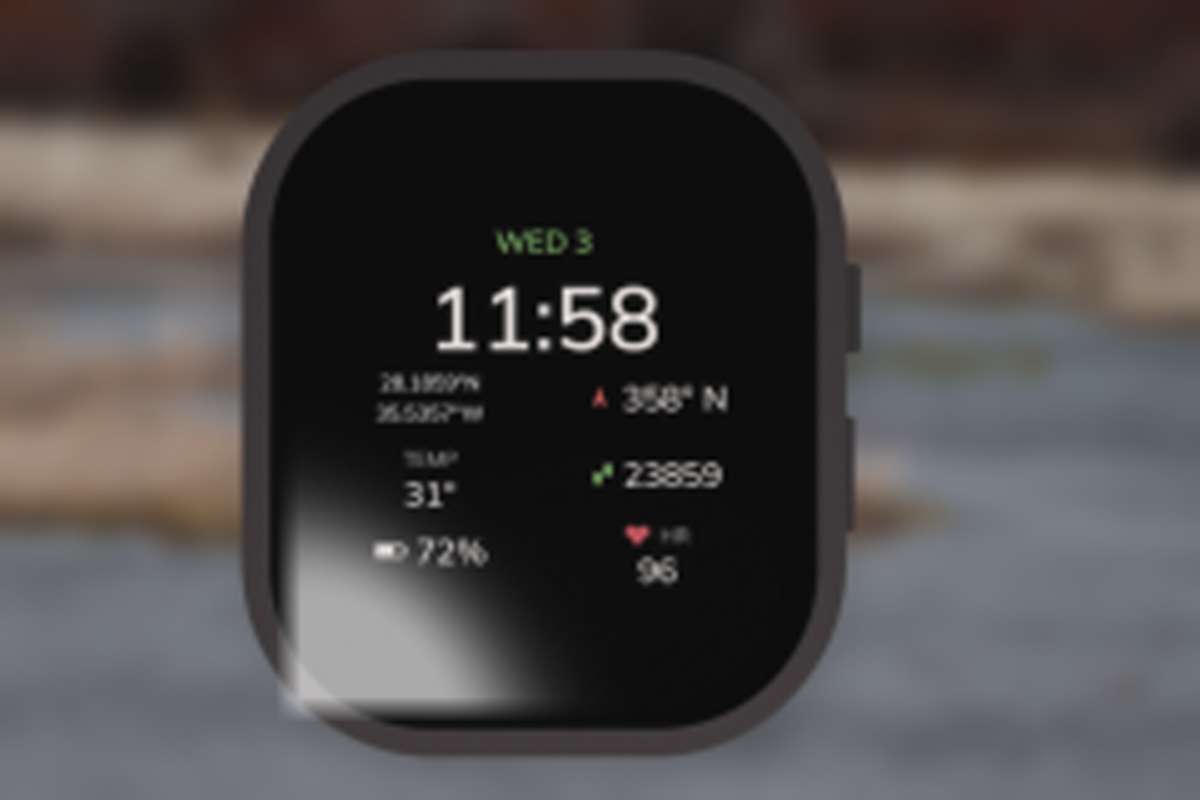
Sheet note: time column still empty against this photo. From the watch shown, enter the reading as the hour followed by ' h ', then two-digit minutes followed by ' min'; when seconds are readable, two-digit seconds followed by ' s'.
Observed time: 11 h 58 min
